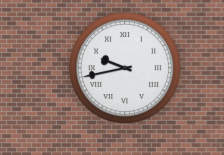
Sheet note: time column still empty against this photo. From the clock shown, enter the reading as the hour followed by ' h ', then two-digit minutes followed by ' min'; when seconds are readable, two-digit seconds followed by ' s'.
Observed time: 9 h 43 min
